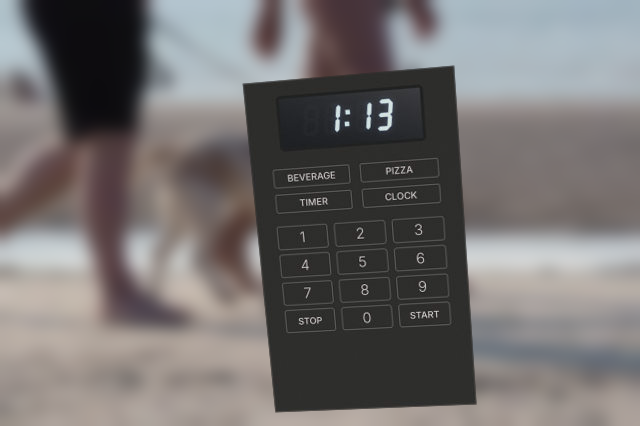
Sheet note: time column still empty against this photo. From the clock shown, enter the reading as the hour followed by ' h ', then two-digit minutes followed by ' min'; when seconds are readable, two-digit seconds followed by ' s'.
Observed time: 1 h 13 min
